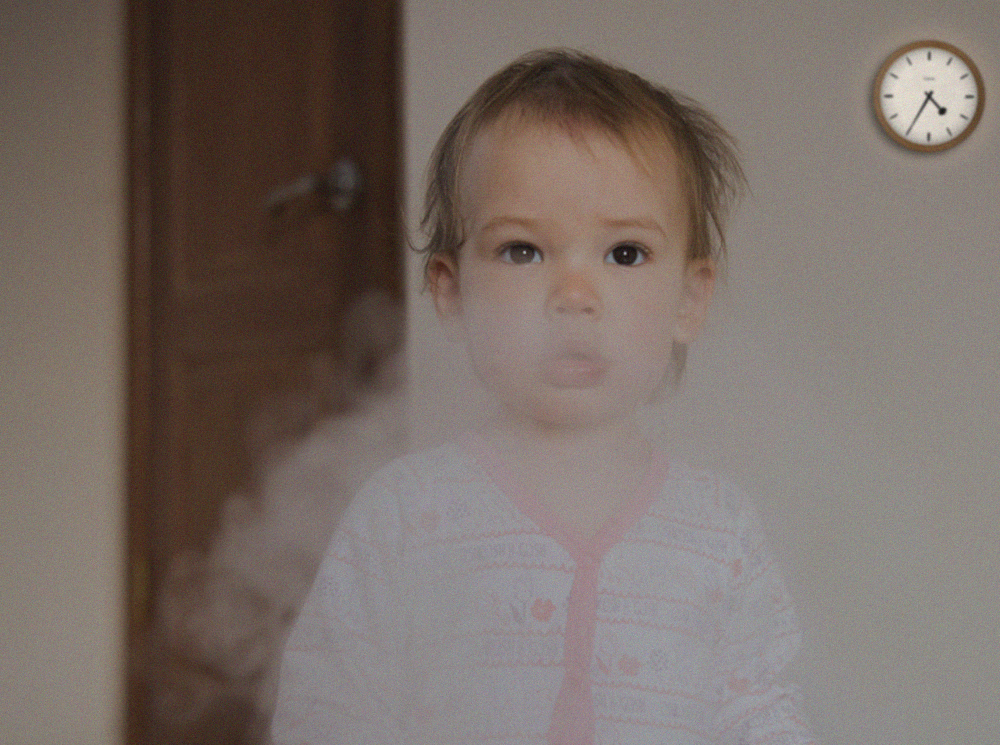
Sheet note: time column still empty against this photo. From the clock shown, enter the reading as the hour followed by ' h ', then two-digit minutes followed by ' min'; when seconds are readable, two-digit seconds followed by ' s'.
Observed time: 4 h 35 min
